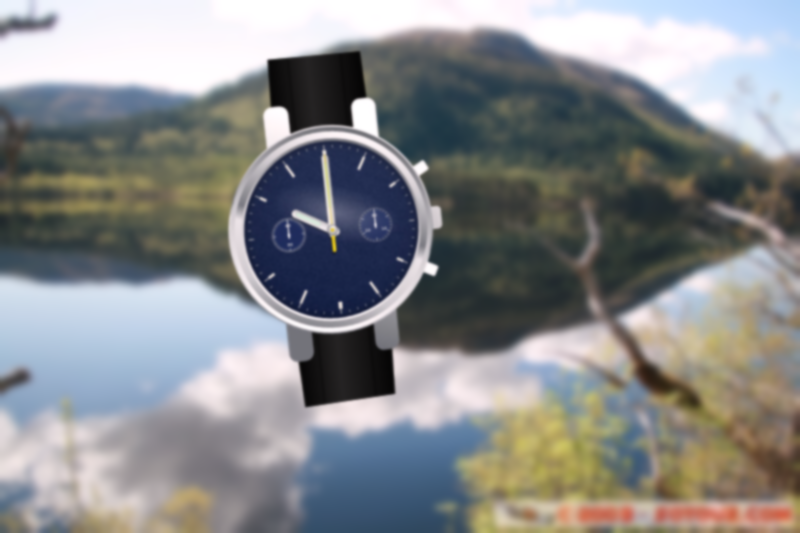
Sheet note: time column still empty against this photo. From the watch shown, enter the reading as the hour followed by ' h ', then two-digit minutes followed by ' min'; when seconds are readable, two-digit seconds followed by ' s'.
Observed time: 10 h 00 min
